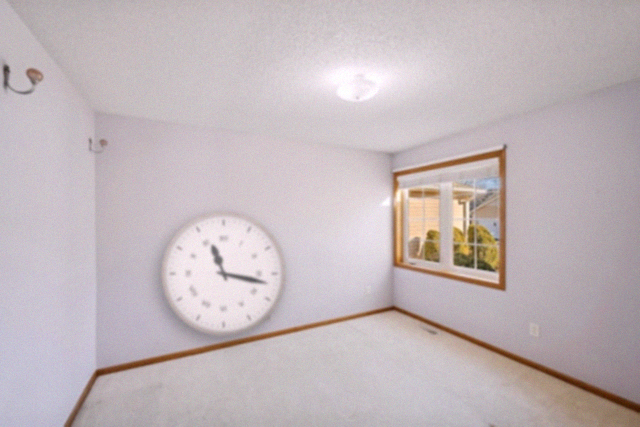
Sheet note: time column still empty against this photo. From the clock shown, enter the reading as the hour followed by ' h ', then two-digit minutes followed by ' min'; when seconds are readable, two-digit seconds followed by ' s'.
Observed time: 11 h 17 min
